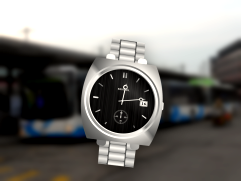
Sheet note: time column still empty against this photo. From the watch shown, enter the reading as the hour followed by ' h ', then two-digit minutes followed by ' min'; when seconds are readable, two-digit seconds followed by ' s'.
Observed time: 12 h 13 min
